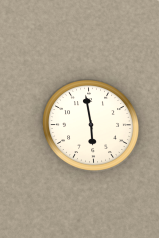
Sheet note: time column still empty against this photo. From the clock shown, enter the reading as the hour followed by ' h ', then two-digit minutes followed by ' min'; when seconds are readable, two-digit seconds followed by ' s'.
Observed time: 5 h 59 min
